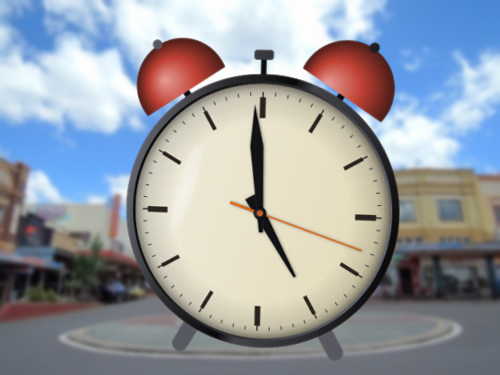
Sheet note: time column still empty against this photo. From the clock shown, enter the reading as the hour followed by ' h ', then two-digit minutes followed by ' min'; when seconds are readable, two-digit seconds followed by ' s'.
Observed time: 4 h 59 min 18 s
